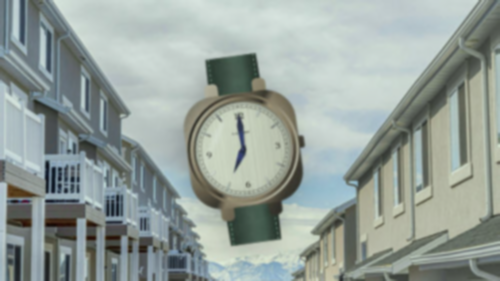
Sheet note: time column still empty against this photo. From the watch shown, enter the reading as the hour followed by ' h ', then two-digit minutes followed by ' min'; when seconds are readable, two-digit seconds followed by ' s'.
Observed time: 7 h 00 min
